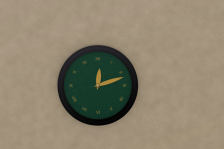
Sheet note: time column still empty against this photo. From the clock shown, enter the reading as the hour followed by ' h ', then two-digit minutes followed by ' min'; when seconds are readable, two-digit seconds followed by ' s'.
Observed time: 12 h 12 min
